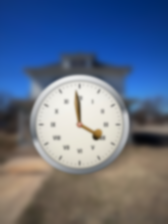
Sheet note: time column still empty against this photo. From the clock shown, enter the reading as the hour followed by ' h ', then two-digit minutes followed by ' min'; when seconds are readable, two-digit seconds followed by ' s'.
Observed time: 3 h 59 min
